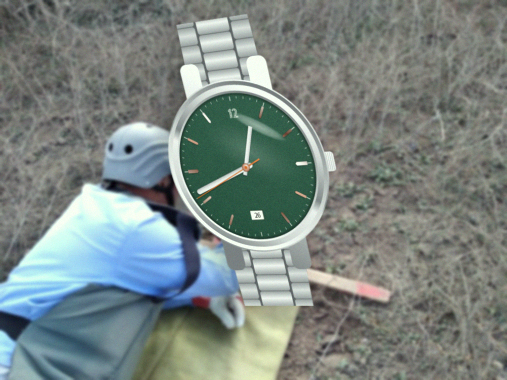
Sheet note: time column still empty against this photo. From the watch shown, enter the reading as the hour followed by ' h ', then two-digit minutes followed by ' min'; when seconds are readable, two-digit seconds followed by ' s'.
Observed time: 12 h 41 min 41 s
